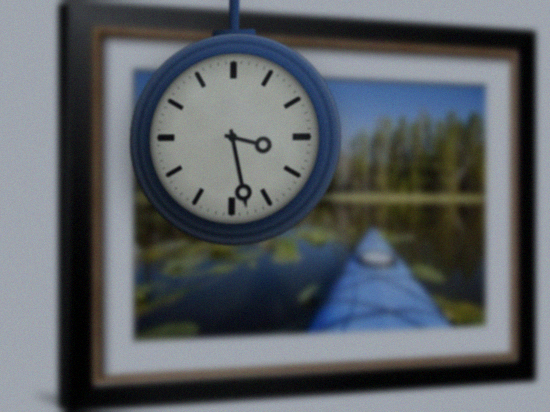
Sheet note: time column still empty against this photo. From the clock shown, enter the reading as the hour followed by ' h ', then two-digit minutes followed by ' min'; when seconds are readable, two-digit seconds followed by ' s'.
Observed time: 3 h 28 min
